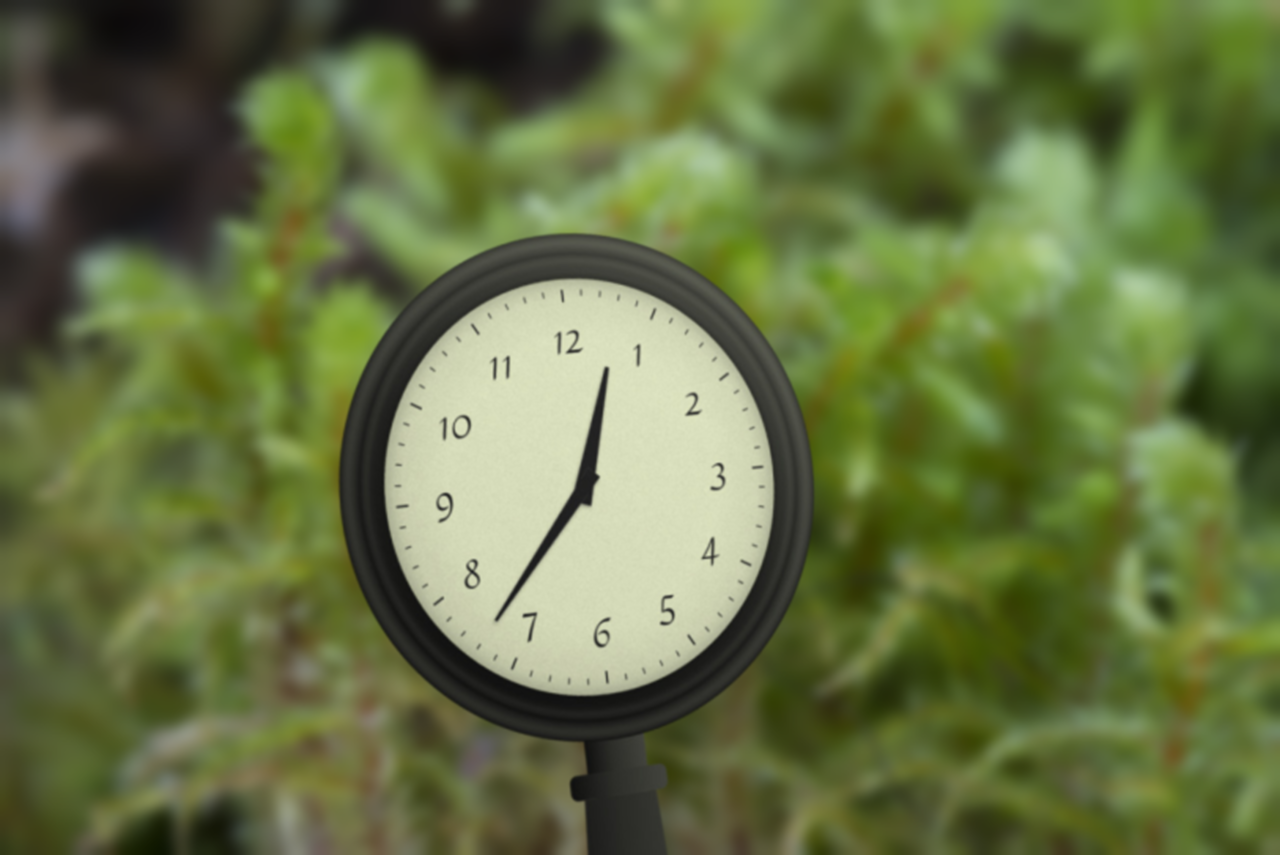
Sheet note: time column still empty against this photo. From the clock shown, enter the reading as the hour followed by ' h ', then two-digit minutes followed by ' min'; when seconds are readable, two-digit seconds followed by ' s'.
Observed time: 12 h 37 min
